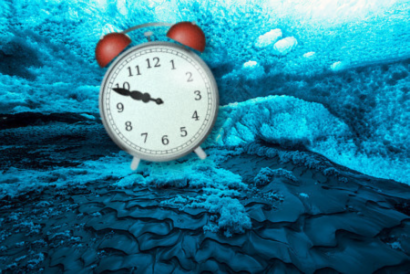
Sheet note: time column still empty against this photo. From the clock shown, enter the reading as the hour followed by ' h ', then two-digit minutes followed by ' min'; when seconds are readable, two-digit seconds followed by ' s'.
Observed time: 9 h 49 min
